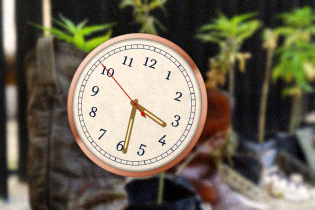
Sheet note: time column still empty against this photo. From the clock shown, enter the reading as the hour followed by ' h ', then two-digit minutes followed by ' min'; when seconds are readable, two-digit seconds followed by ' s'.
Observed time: 3 h 28 min 50 s
